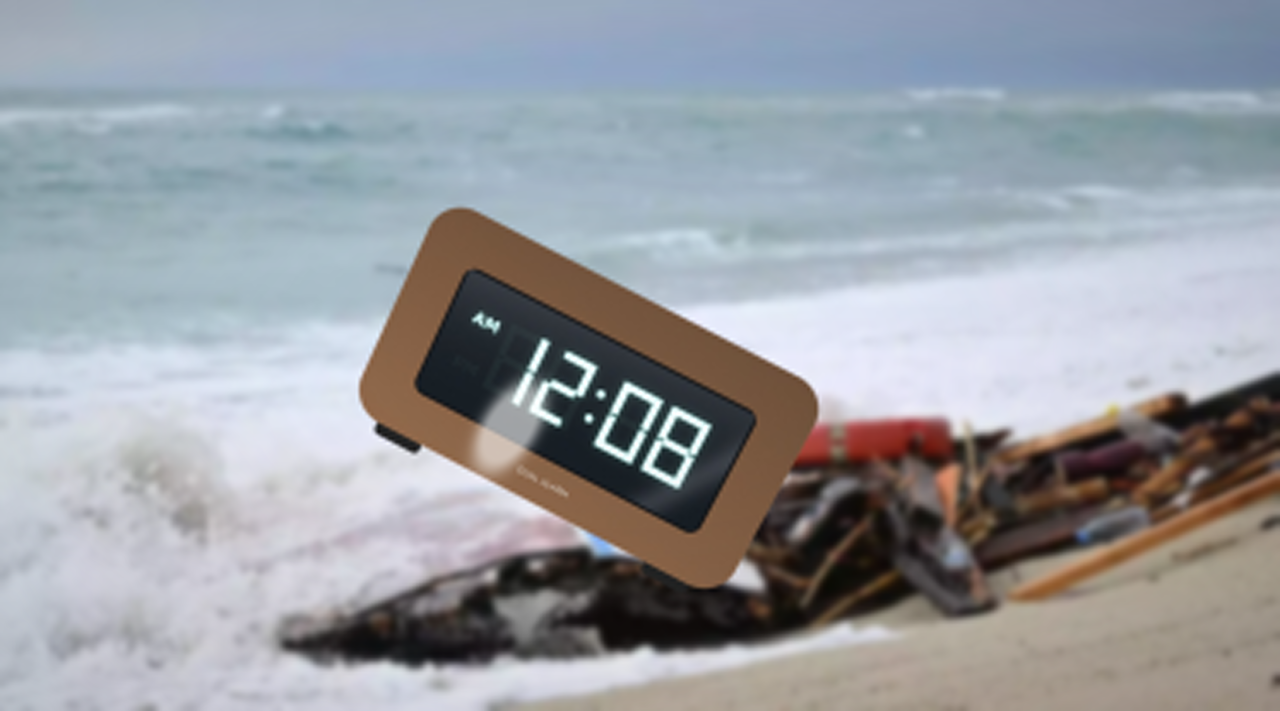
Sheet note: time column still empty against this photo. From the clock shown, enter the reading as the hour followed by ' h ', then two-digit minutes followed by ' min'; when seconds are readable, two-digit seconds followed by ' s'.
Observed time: 12 h 08 min
